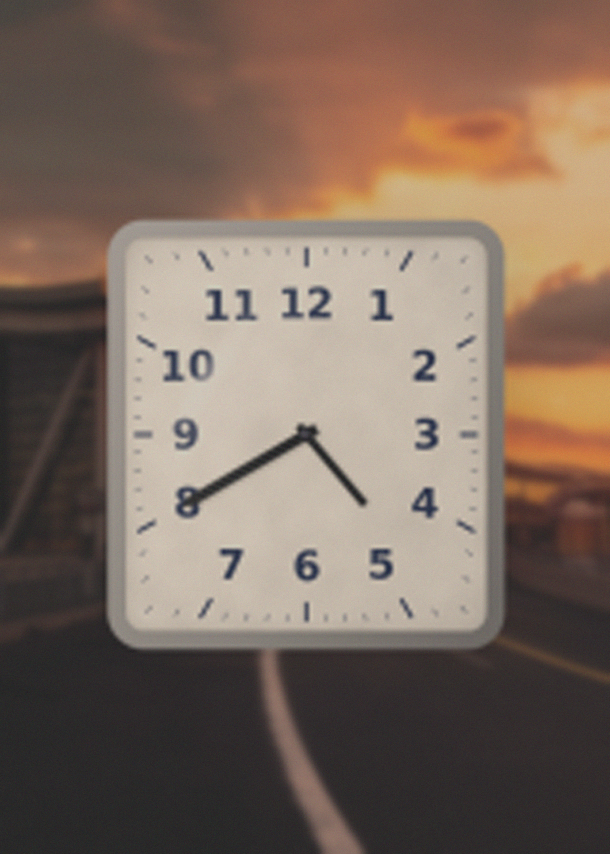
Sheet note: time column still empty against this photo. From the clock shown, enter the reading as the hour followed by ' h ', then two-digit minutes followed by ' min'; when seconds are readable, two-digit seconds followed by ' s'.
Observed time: 4 h 40 min
